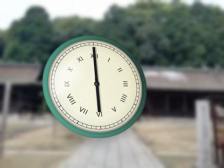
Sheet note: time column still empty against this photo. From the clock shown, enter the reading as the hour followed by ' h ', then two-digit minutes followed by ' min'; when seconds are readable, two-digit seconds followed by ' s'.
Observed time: 6 h 00 min
